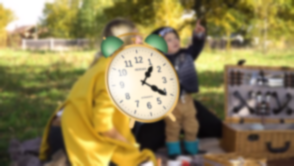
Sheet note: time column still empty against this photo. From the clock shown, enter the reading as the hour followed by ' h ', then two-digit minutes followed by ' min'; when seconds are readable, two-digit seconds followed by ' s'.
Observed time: 1 h 21 min
